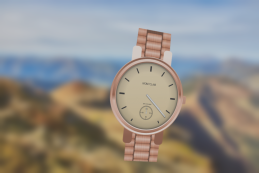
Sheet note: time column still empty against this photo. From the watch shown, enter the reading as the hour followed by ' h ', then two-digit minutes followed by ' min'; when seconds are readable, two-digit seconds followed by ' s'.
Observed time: 4 h 22 min
